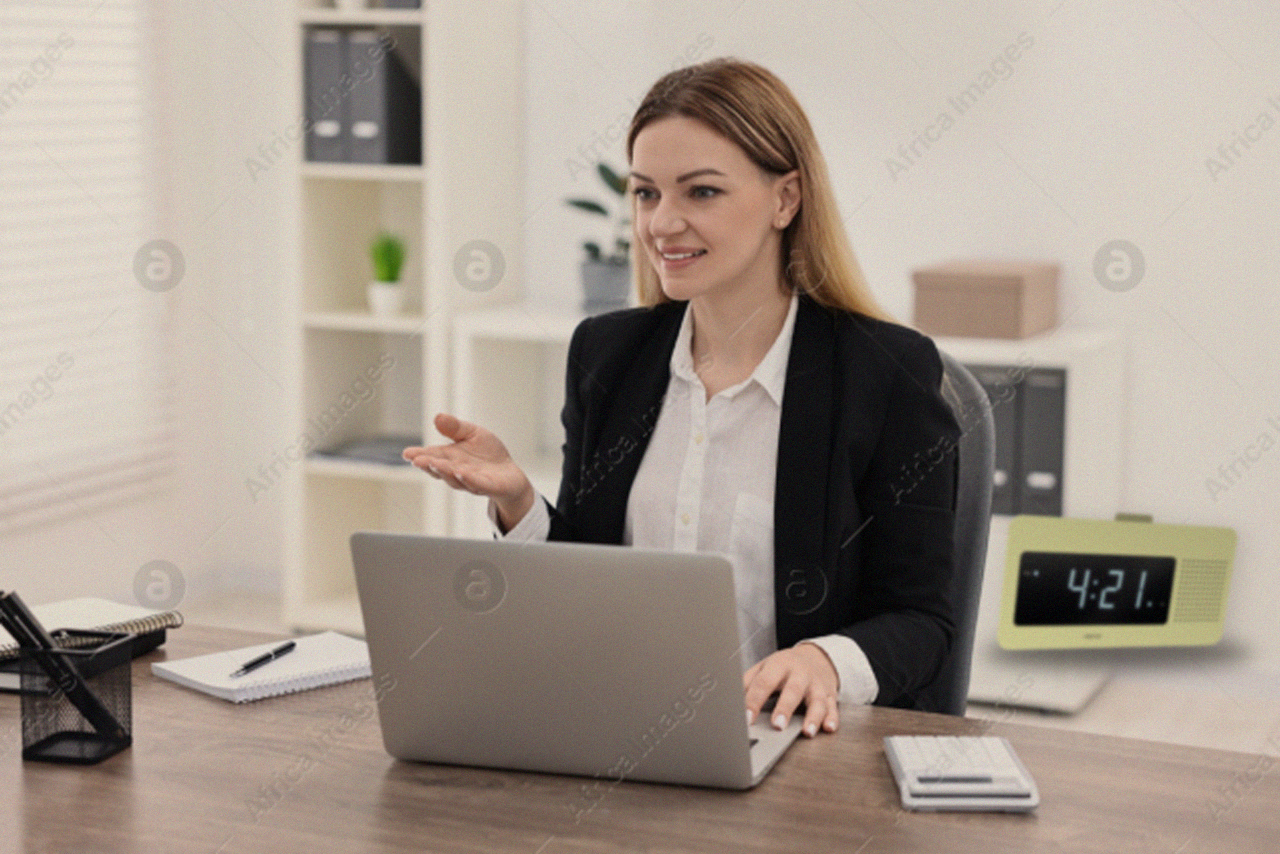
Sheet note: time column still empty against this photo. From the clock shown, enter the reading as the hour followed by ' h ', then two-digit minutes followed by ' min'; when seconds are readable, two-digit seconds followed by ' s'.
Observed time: 4 h 21 min
